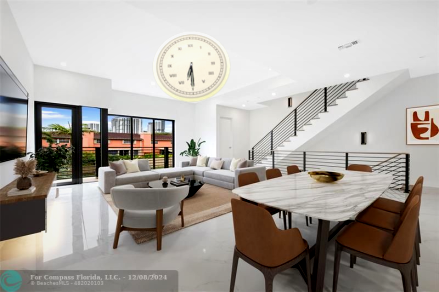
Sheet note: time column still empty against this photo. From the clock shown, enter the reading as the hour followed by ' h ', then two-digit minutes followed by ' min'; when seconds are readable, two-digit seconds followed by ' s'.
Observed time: 6 h 30 min
